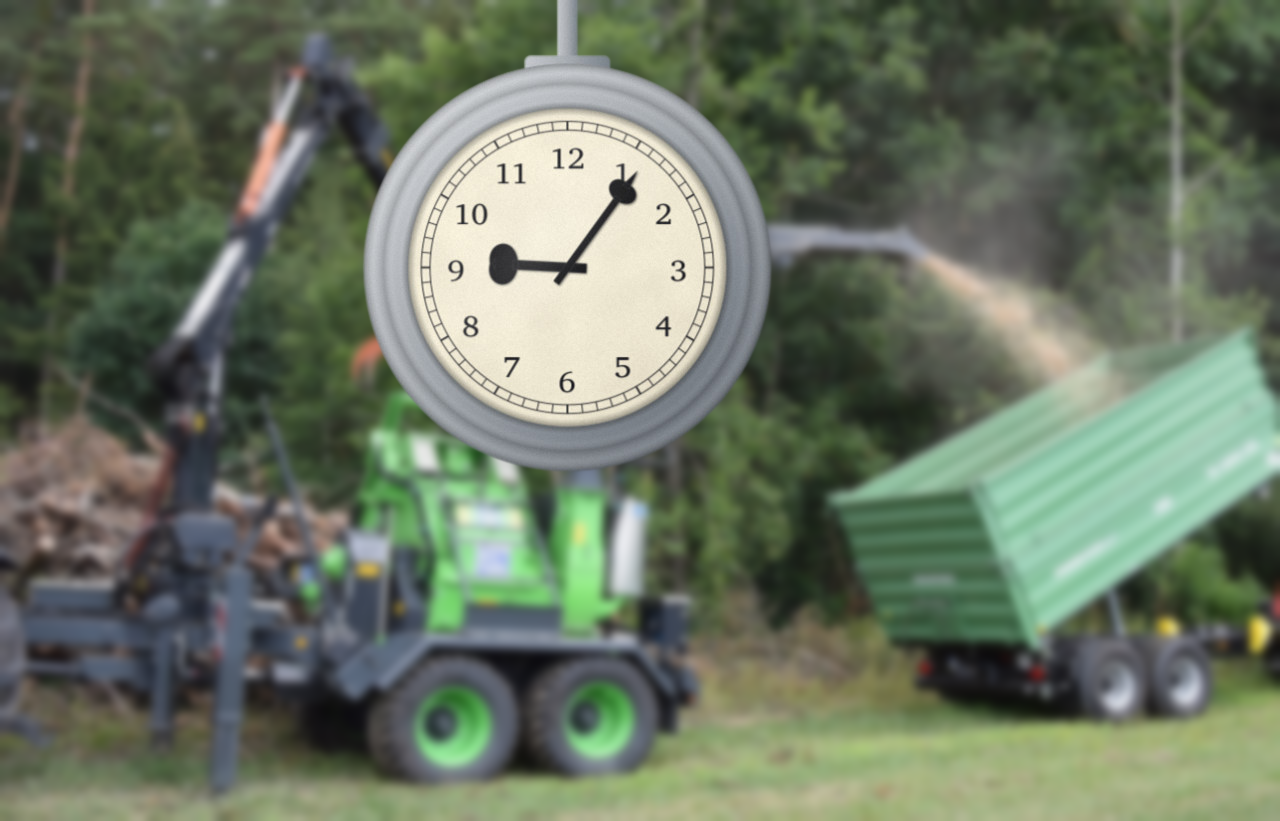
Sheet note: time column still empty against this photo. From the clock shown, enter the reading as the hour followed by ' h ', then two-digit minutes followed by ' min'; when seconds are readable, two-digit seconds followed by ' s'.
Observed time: 9 h 06 min
